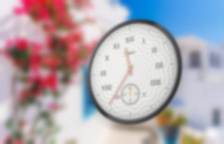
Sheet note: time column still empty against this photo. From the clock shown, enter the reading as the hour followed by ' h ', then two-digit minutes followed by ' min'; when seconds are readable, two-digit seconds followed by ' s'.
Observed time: 11 h 36 min
